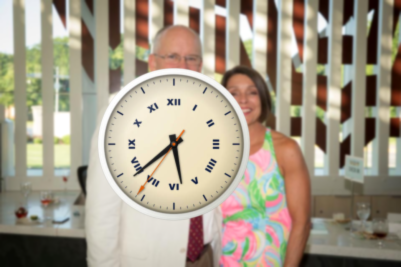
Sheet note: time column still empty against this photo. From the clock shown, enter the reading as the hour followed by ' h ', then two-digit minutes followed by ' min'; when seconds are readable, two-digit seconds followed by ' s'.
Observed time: 5 h 38 min 36 s
